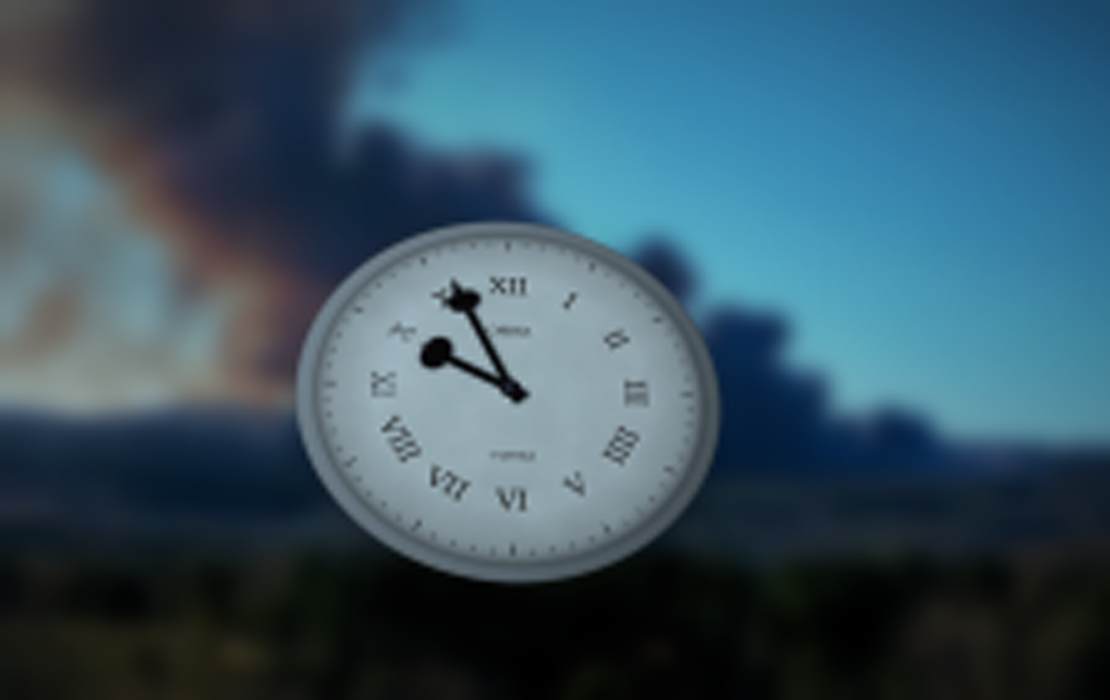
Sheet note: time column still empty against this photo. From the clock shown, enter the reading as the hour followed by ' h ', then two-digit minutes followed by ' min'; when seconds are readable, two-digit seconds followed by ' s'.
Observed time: 9 h 56 min
